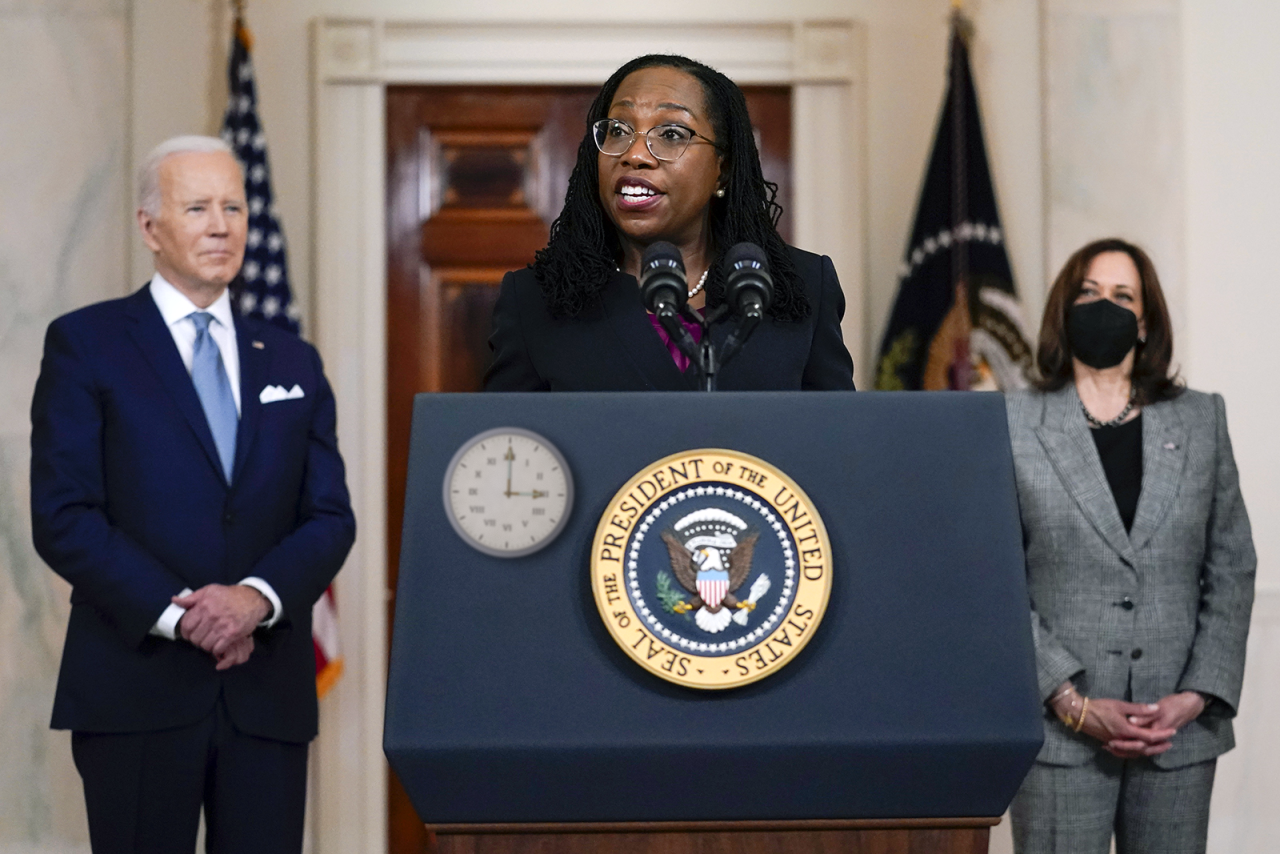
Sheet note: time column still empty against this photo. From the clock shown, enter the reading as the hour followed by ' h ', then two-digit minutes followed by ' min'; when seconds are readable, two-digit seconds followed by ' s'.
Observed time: 3 h 00 min
